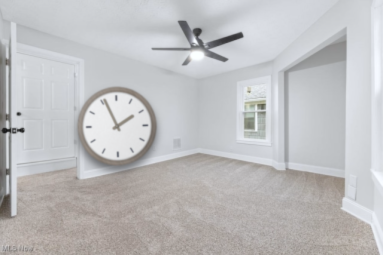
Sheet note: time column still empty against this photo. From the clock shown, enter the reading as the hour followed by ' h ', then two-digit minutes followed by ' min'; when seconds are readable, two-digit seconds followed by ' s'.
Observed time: 1 h 56 min
